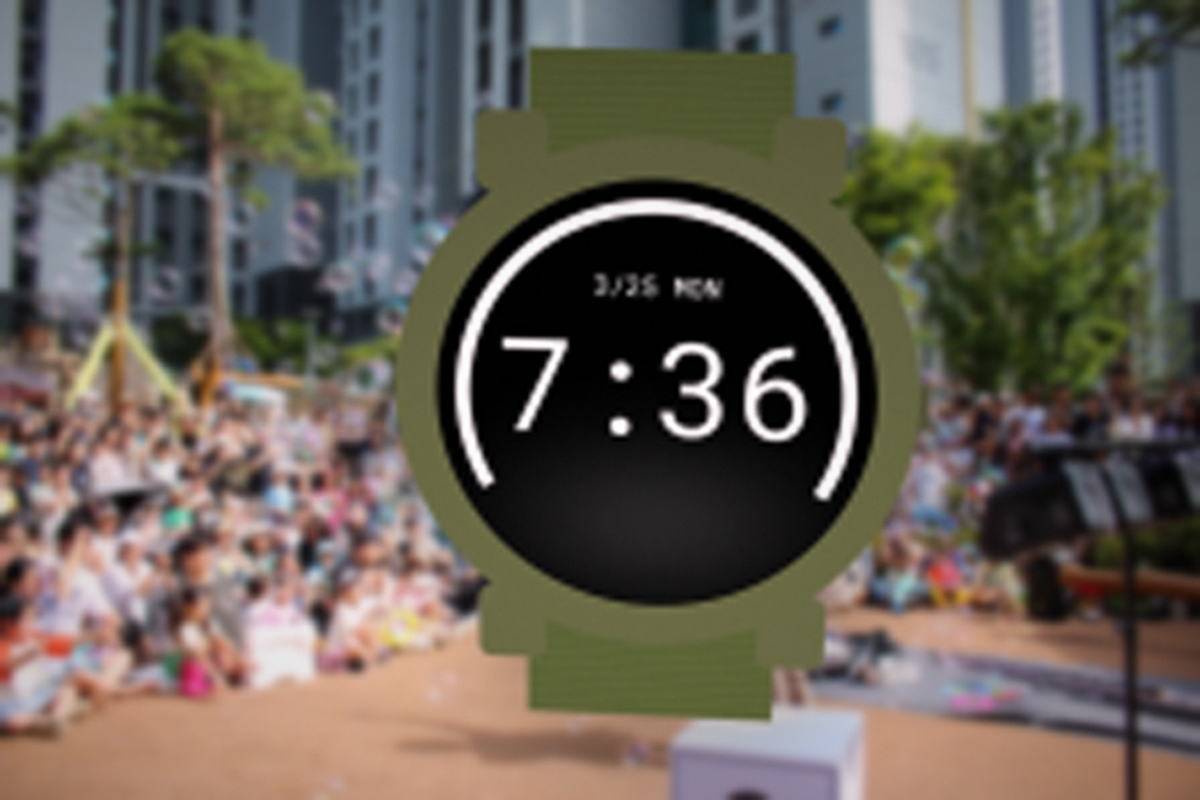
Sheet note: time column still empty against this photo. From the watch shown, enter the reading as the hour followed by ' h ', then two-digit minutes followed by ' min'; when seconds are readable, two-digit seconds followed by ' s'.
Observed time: 7 h 36 min
